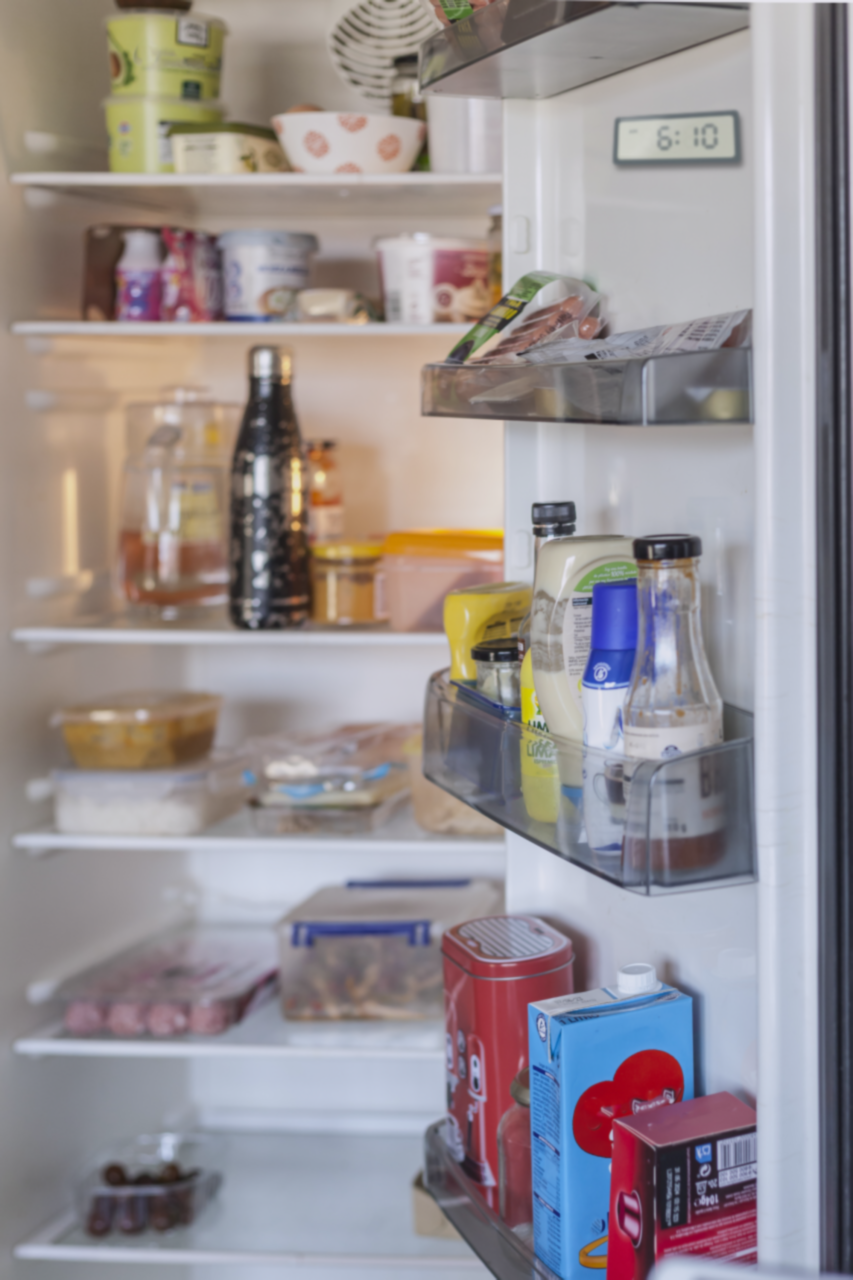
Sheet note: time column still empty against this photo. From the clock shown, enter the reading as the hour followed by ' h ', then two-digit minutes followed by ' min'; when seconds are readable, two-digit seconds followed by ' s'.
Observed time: 6 h 10 min
